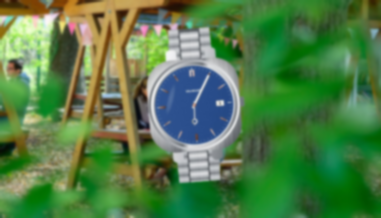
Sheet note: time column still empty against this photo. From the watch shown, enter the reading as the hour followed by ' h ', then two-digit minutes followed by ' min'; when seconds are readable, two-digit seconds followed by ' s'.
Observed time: 6 h 05 min
